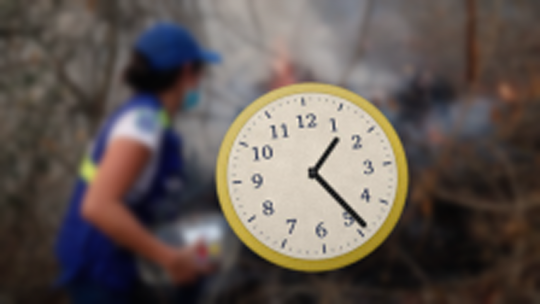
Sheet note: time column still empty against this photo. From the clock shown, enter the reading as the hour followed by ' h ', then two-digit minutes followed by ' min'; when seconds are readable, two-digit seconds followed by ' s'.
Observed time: 1 h 24 min
